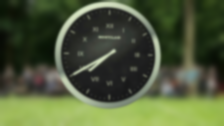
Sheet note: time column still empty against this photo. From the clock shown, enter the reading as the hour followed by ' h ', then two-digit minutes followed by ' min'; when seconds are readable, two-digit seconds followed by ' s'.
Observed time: 7 h 40 min
